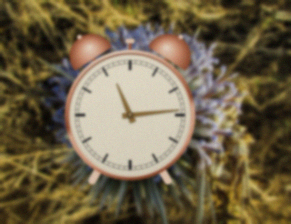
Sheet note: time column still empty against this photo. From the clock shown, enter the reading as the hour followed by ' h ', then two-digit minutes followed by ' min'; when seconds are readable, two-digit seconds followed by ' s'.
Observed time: 11 h 14 min
